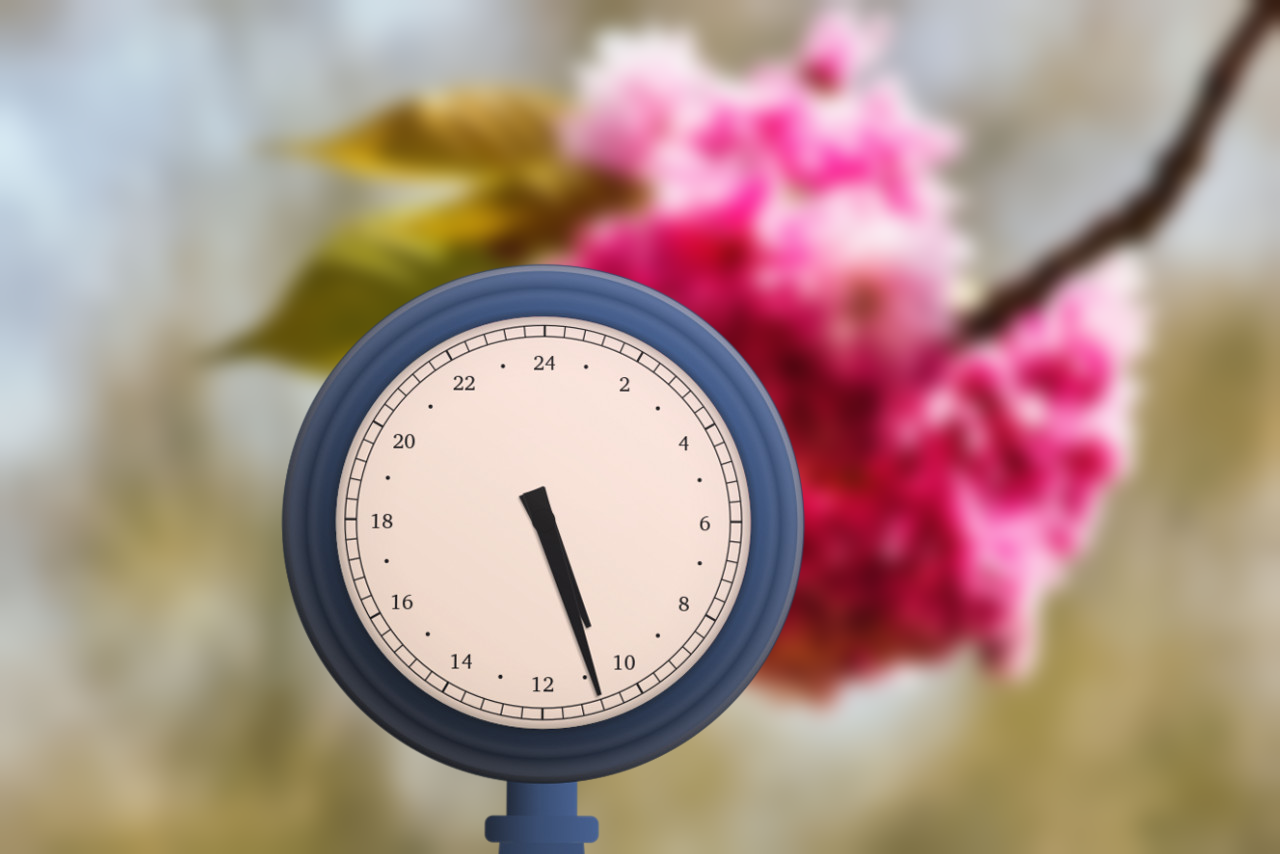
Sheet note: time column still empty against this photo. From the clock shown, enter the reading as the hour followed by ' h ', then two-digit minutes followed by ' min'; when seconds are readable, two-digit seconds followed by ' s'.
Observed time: 10 h 27 min
